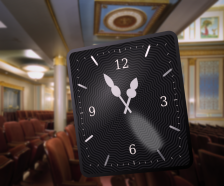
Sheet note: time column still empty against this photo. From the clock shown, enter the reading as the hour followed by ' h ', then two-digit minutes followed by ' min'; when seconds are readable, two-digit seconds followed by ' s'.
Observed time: 12 h 55 min
